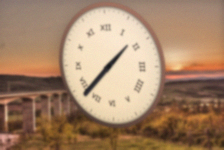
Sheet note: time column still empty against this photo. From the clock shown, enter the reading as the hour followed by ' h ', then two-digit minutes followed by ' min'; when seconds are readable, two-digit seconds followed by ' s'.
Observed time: 1 h 38 min
